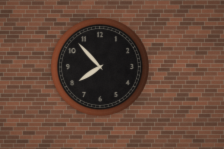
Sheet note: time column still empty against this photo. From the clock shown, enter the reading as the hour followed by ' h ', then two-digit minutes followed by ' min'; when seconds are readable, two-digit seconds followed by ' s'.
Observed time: 7 h 53 min
